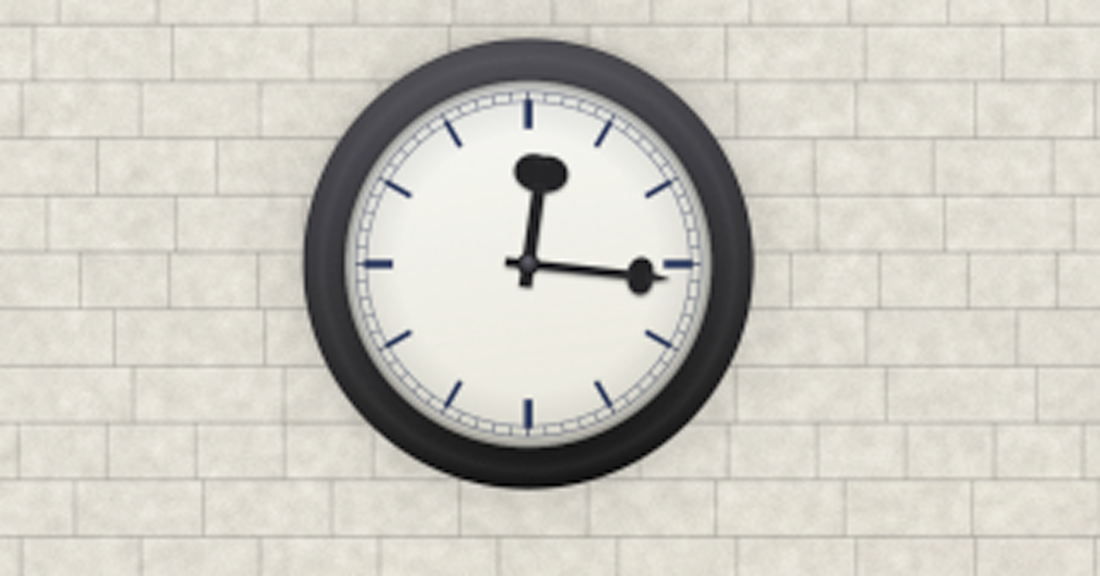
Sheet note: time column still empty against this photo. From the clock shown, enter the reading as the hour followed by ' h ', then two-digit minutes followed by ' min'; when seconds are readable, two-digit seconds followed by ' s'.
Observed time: 12 h 16 min
